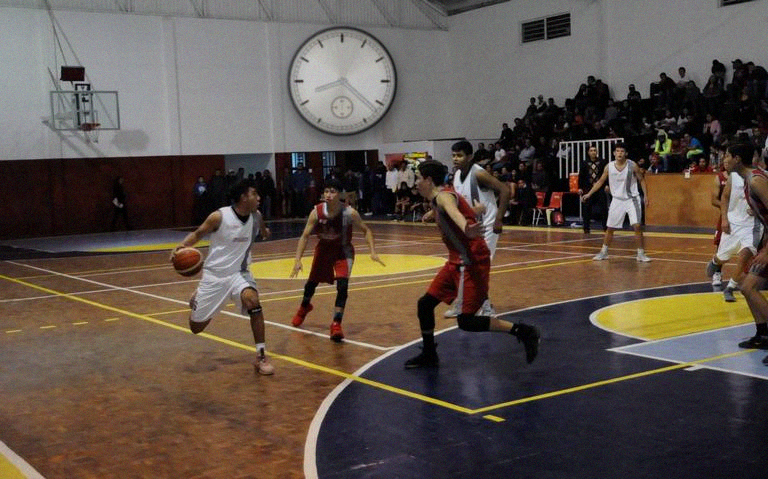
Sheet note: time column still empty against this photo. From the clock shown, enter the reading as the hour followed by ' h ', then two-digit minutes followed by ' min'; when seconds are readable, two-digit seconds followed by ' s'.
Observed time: 8 h 22 min
